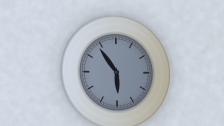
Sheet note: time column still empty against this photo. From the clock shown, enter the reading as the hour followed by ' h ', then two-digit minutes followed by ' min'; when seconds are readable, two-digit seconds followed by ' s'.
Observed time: 5 h 54 min
